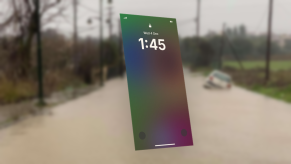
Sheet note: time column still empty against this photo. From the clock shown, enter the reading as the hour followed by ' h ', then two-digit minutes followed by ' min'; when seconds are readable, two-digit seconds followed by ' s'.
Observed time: 1 h 45 min
